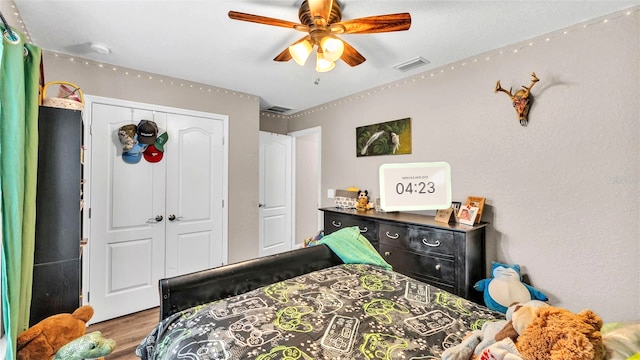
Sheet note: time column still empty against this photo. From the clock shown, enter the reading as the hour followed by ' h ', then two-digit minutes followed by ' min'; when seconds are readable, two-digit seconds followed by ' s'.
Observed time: 4 h 23 min
